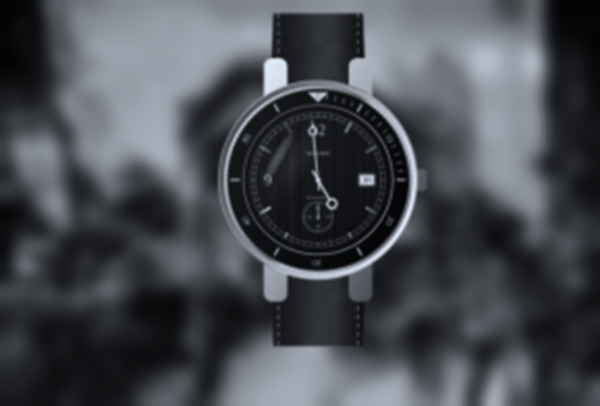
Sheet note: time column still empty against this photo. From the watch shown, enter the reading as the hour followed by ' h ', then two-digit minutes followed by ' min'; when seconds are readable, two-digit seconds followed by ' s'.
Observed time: 4 h 59 min
